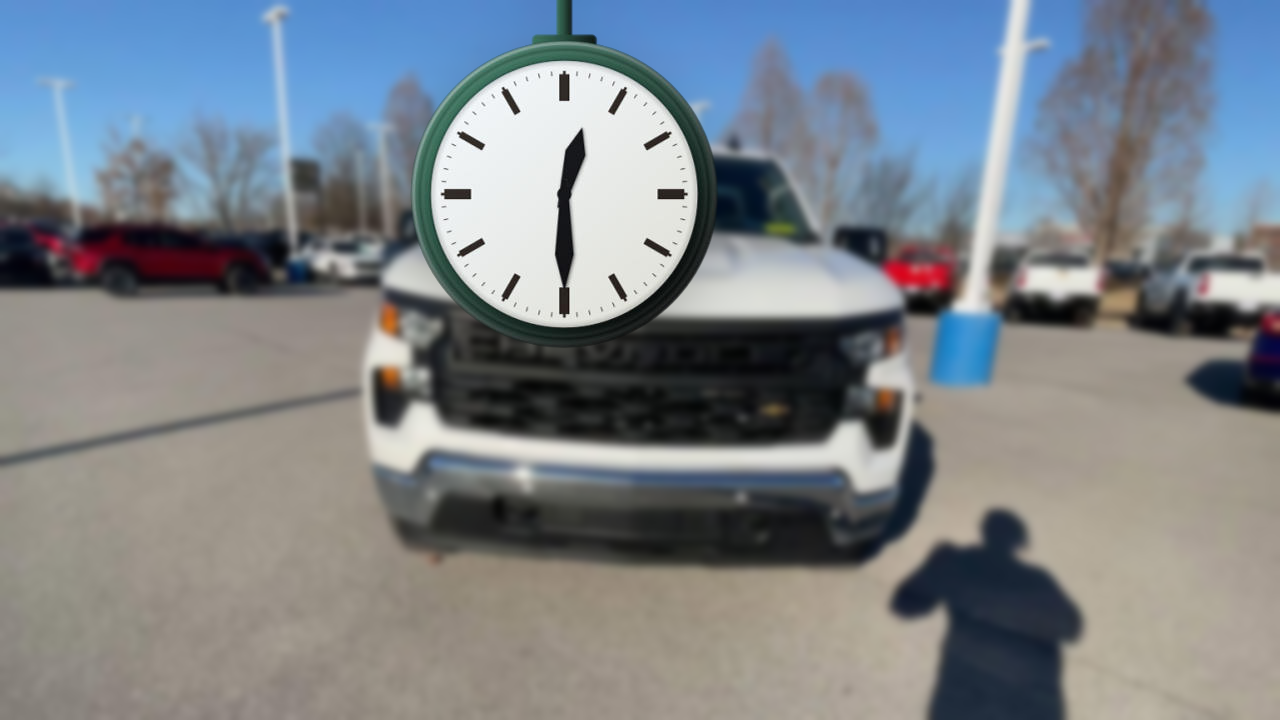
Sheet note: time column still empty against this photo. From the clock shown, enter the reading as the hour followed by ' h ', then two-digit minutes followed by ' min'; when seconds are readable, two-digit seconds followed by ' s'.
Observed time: 12 h 30 min
